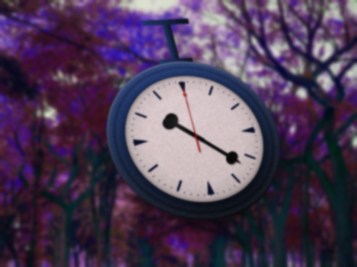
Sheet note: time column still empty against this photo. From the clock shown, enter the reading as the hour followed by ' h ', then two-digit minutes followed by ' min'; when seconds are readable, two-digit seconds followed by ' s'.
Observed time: 10 h 22 min 00 s
